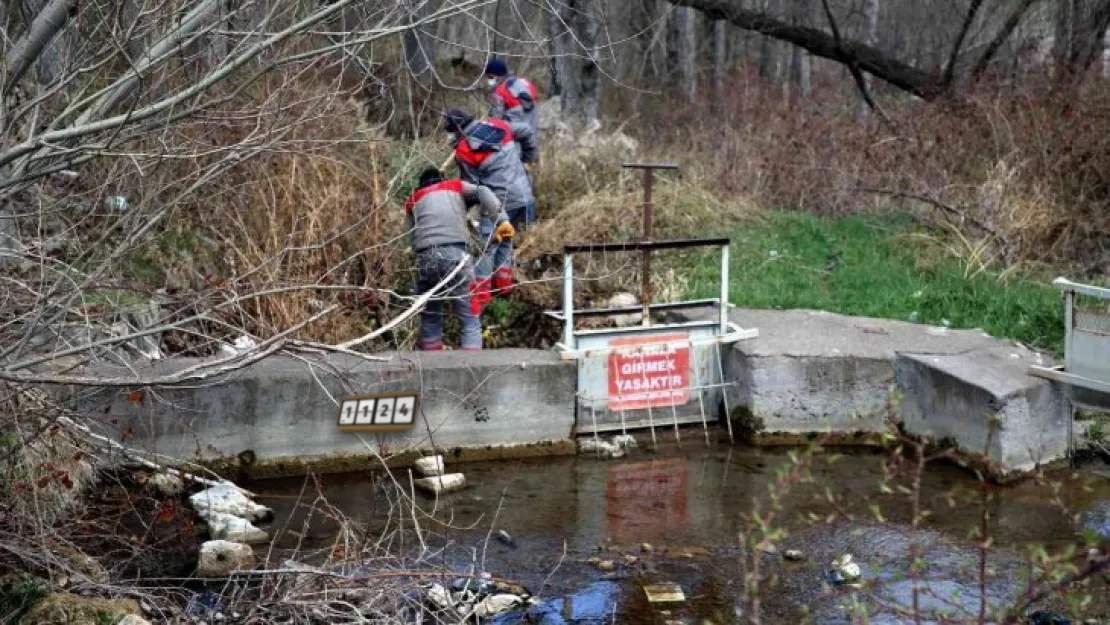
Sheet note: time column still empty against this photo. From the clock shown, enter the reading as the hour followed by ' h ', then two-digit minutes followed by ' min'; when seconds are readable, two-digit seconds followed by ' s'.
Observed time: 11 h 24 min
